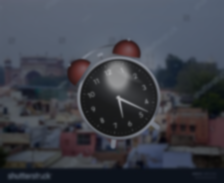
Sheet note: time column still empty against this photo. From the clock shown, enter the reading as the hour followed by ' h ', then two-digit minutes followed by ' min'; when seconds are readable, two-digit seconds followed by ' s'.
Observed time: 6 h 23 min
